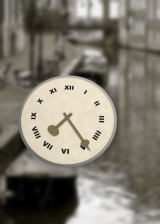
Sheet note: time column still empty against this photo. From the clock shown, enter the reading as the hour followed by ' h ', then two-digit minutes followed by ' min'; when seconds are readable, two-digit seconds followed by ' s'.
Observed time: 7 h 24 min
